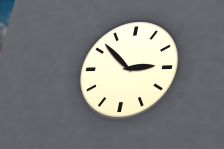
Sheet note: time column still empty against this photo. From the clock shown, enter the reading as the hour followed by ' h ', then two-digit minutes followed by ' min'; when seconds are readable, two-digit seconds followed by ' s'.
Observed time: 2 h 52 min
